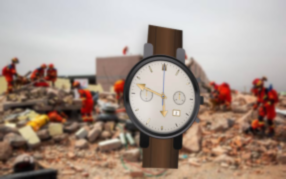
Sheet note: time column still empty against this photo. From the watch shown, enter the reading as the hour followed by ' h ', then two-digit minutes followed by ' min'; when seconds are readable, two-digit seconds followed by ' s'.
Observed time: 5 h 48 min
